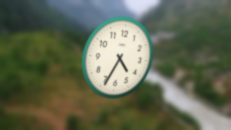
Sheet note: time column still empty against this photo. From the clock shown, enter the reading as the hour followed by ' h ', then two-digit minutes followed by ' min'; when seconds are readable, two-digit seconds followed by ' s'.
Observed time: 4 h 34 min
